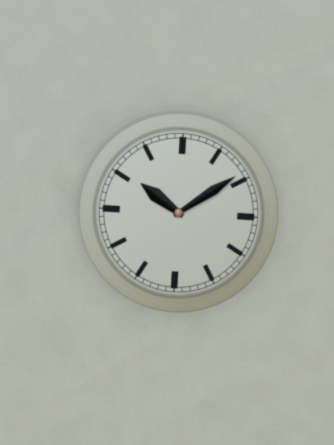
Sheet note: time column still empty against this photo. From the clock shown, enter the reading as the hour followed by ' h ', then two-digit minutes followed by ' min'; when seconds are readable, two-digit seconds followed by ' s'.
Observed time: 10 h 09 min
